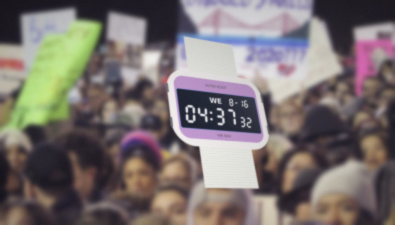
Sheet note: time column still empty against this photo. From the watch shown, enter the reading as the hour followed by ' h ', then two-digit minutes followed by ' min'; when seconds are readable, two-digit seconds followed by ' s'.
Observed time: 4 h 37 min 32 s
